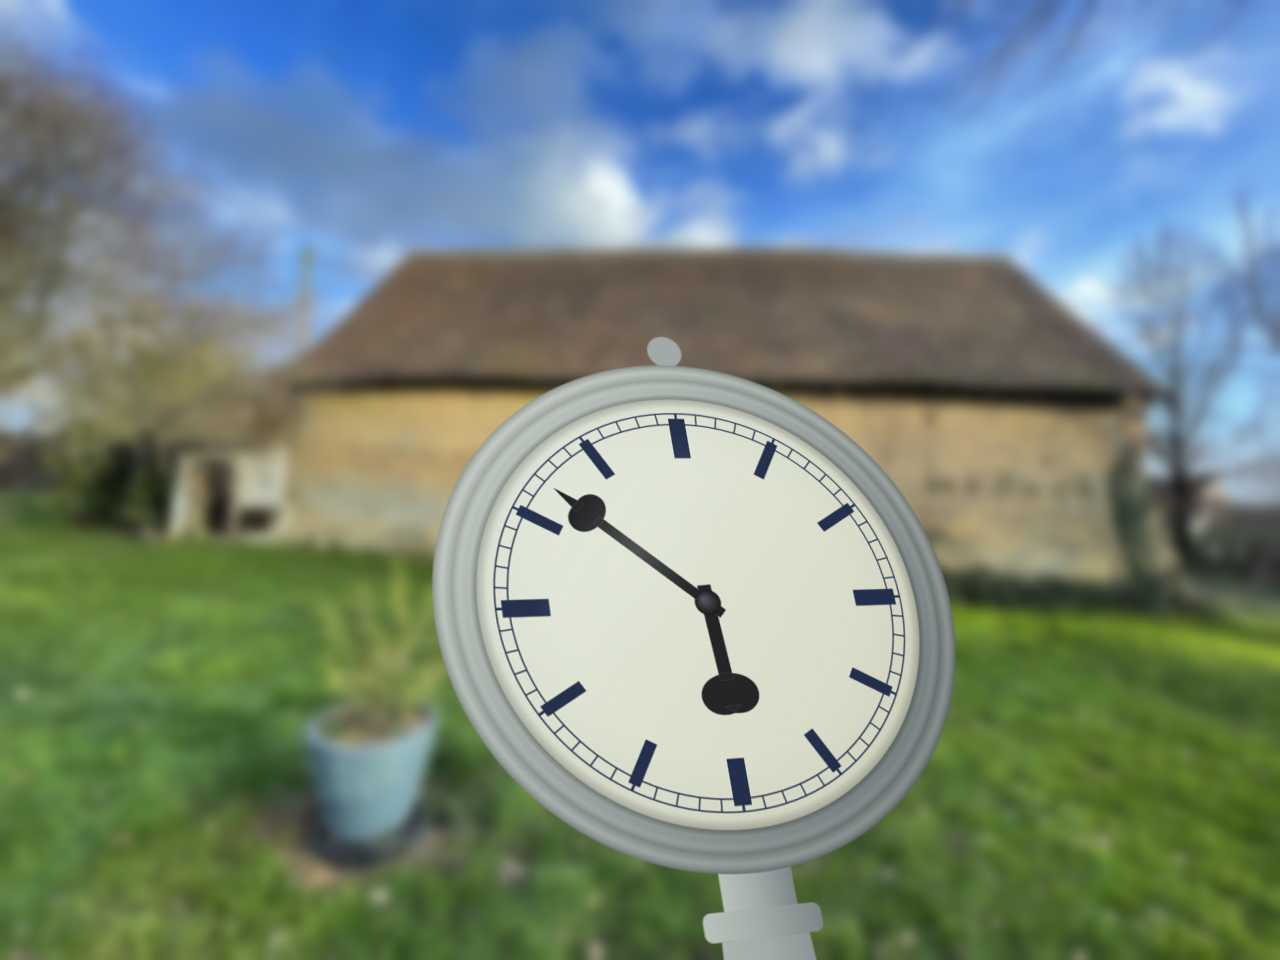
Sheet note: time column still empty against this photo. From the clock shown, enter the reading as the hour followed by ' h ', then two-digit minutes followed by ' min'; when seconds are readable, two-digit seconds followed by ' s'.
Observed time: 5 h 52 min
